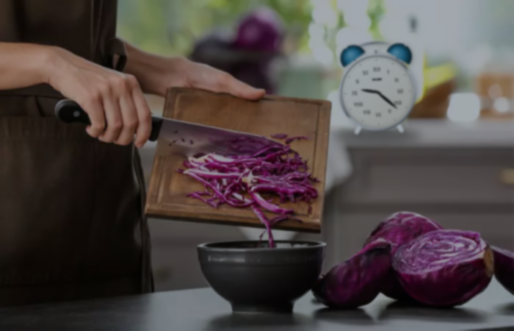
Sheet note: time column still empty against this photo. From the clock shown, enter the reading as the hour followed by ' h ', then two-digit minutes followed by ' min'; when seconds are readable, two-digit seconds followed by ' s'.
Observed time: 9 h 22 min
